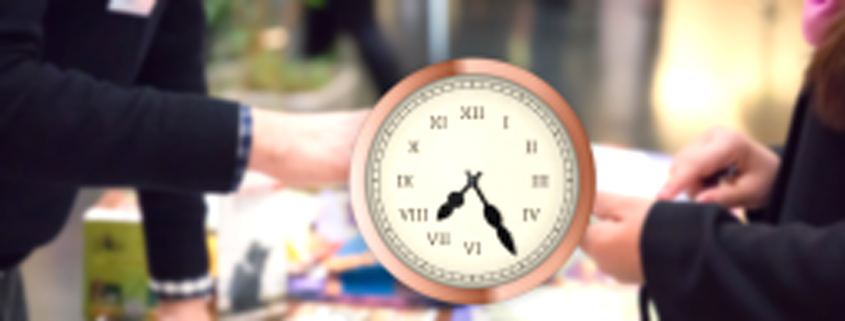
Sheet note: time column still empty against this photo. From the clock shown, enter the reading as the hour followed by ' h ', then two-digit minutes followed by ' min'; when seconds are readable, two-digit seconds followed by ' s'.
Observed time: 7 h 25 min
